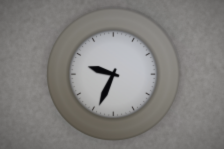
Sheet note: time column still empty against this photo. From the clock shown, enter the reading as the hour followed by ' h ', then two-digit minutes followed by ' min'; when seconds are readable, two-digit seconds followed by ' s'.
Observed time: 9 h 34 min
